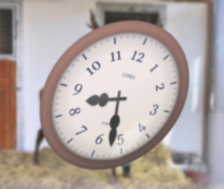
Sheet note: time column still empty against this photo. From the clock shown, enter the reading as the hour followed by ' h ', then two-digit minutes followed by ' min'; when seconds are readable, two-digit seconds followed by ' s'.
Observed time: 8 h 27 min
